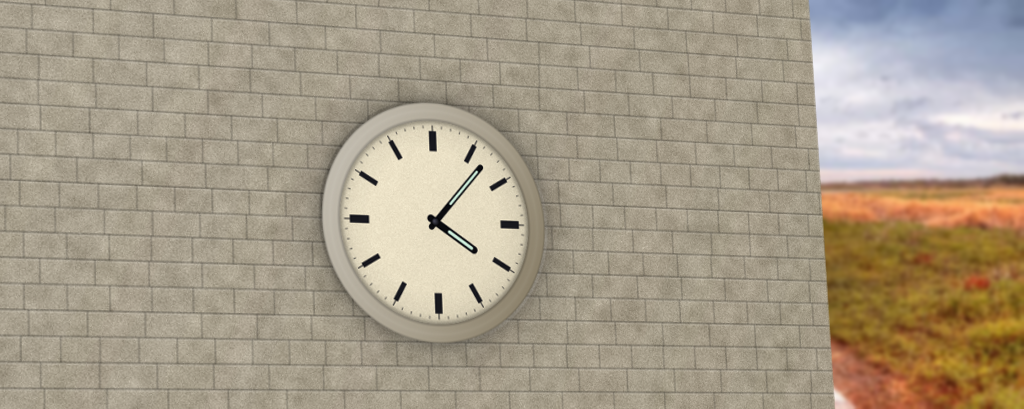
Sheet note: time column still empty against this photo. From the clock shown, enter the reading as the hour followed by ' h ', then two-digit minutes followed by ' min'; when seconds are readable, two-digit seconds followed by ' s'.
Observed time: 4 h 07 min
